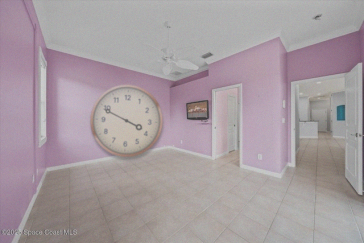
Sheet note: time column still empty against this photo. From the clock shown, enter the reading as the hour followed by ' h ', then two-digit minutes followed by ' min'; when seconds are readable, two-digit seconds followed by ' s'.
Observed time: 3 h 49 min
